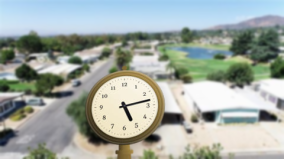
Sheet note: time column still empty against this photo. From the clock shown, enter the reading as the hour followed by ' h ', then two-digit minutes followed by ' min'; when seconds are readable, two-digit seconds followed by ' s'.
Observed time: 5 h 13 min
